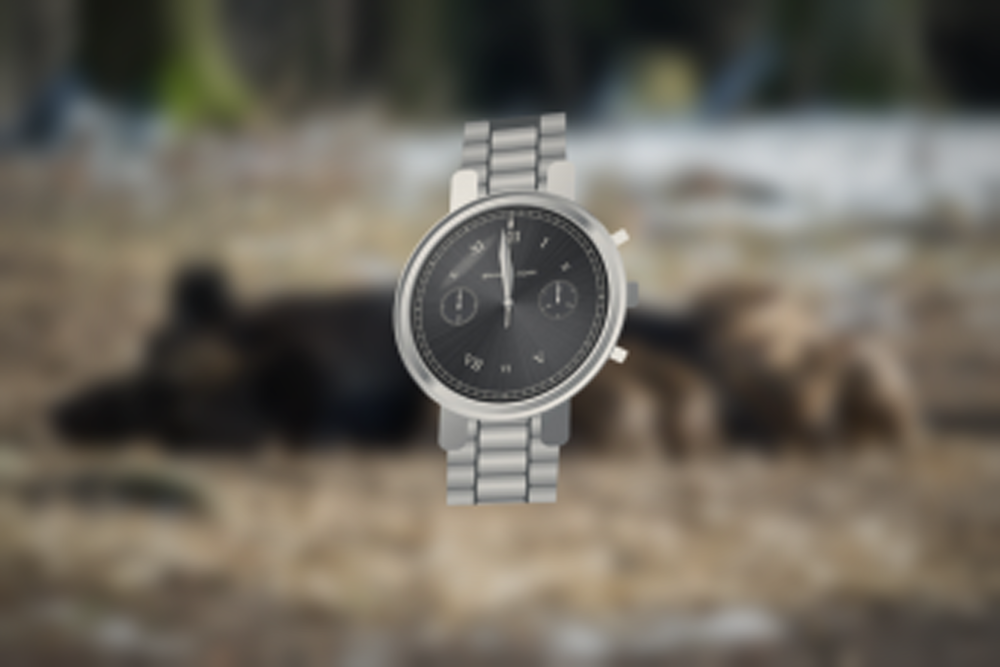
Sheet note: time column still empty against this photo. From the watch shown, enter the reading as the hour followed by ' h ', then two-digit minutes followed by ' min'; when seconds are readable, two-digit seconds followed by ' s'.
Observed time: 11 h 59 min
